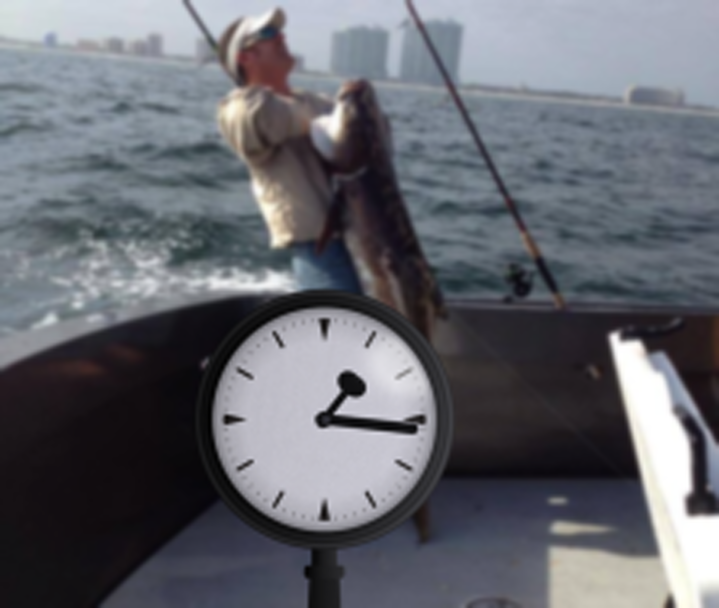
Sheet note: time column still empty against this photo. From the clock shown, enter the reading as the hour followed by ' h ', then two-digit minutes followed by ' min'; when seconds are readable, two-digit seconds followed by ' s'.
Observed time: 1 h 16 min
